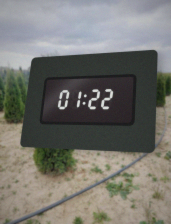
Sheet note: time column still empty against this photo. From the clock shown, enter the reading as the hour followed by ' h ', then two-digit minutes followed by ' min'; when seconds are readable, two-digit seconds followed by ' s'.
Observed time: 1 h 22 min
